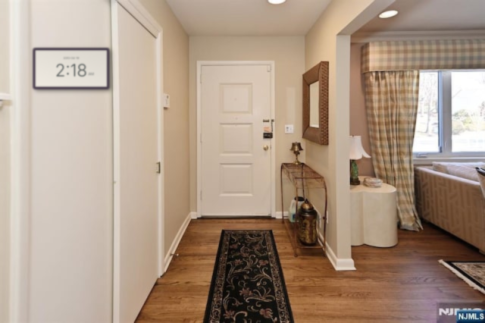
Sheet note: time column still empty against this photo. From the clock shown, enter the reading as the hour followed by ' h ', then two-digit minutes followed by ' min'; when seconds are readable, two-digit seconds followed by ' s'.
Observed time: 2 h 18 min
